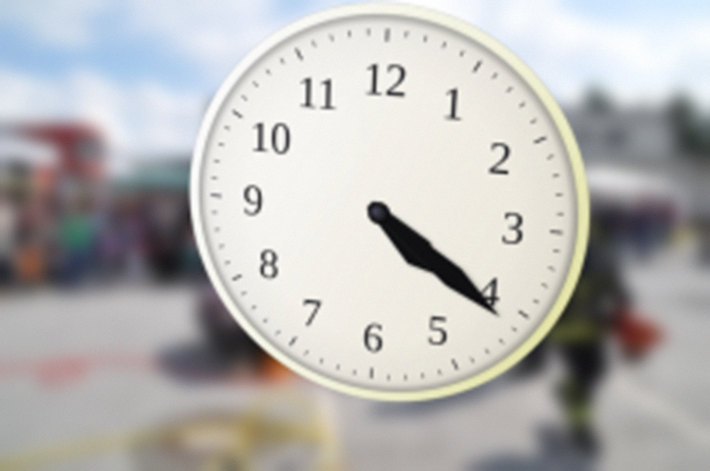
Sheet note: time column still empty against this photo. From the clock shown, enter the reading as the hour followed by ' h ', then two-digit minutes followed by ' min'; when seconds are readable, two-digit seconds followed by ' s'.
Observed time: 4 h 21 min
